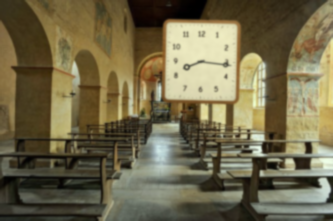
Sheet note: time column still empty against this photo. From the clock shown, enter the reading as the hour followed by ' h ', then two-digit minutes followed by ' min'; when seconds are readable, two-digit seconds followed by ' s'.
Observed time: 8 h 16 min
